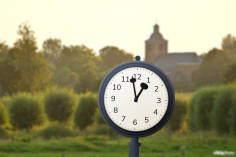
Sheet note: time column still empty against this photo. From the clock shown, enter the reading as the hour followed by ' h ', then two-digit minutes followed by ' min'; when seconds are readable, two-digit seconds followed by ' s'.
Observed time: 12 h 58 min
